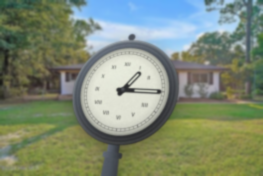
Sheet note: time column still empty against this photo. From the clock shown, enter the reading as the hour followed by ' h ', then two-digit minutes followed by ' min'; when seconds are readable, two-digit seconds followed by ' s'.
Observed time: 1 h 15 min
